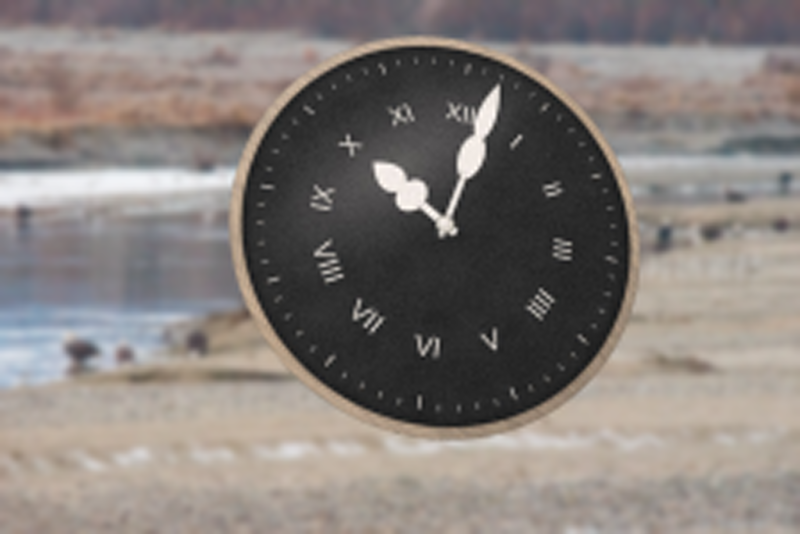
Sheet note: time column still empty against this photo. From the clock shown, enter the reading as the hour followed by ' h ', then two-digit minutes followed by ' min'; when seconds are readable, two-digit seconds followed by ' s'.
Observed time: 10 h 02 min
